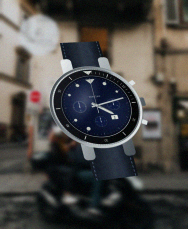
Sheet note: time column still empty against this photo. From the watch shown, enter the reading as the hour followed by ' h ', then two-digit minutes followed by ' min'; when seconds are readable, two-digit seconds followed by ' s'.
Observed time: 4 h 13 min
